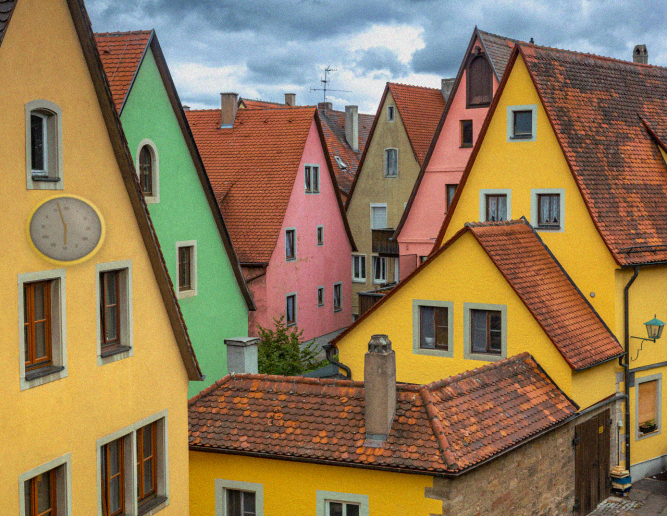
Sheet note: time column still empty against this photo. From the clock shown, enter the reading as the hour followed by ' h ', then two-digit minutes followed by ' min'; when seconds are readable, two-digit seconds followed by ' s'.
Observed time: 5 h 57 min
